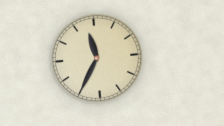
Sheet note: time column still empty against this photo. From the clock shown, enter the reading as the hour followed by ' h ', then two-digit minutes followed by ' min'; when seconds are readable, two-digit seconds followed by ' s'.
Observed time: 11 h 35 min
